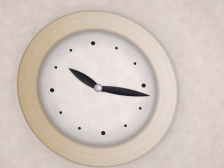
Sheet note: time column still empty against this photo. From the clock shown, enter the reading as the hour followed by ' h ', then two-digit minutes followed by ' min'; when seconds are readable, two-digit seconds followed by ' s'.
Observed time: 10 h 17 min
